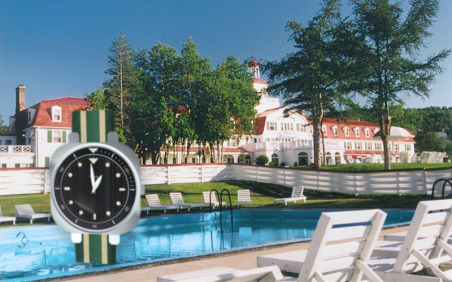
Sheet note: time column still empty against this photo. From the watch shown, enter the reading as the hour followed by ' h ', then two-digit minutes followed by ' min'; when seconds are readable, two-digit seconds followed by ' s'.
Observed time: 12 h 59 min
